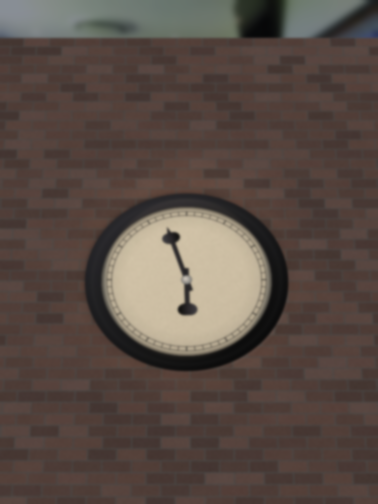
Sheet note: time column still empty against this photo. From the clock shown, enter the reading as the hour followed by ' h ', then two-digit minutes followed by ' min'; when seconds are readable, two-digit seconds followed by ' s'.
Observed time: 5 h 57 min
